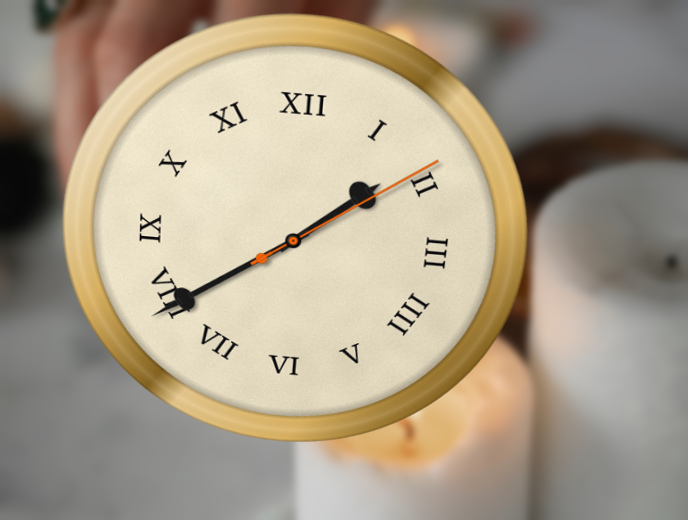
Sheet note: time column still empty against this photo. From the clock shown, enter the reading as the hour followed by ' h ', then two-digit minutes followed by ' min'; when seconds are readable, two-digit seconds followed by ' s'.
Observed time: 1 h 39 min 09 s
